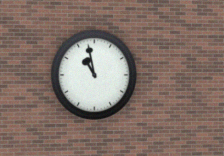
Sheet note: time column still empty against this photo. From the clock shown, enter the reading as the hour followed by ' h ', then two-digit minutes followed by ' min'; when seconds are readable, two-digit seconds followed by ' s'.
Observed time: 10 h 58 min
